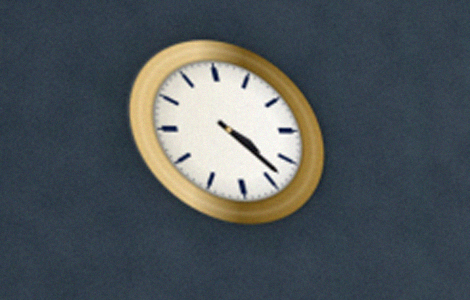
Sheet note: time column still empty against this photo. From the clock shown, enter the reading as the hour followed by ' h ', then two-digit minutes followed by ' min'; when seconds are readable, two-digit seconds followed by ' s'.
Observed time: 4 h 23 min
